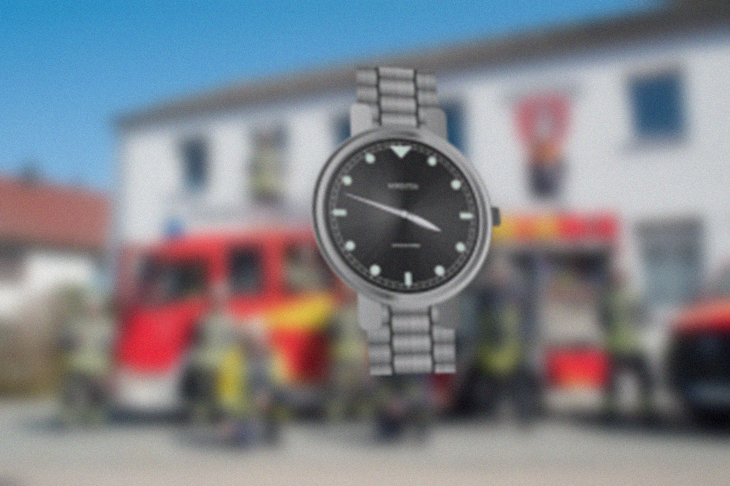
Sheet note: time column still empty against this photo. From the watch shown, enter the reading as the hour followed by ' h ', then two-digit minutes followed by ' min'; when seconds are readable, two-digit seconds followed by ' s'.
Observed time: 3 h 48 min
